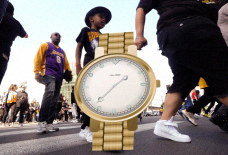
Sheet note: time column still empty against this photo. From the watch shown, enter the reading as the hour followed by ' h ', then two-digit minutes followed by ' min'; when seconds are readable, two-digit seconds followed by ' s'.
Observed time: 1 h 37 min
